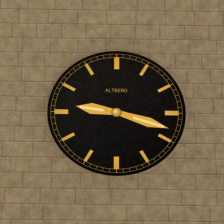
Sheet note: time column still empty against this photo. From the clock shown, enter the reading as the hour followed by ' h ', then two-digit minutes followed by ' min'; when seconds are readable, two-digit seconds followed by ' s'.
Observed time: 9 h 18 min
